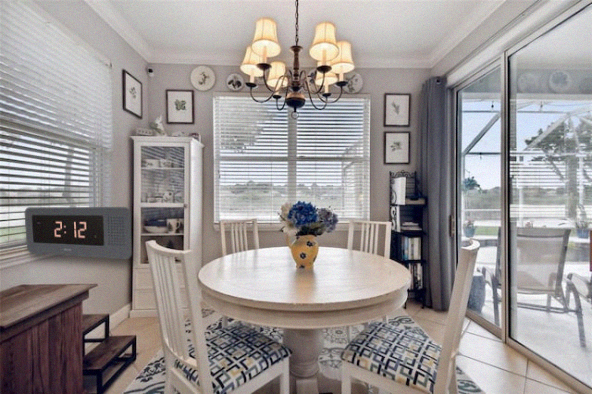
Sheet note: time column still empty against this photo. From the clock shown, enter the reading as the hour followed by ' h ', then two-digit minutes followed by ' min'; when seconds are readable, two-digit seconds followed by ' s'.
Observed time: 2 h 12 min
